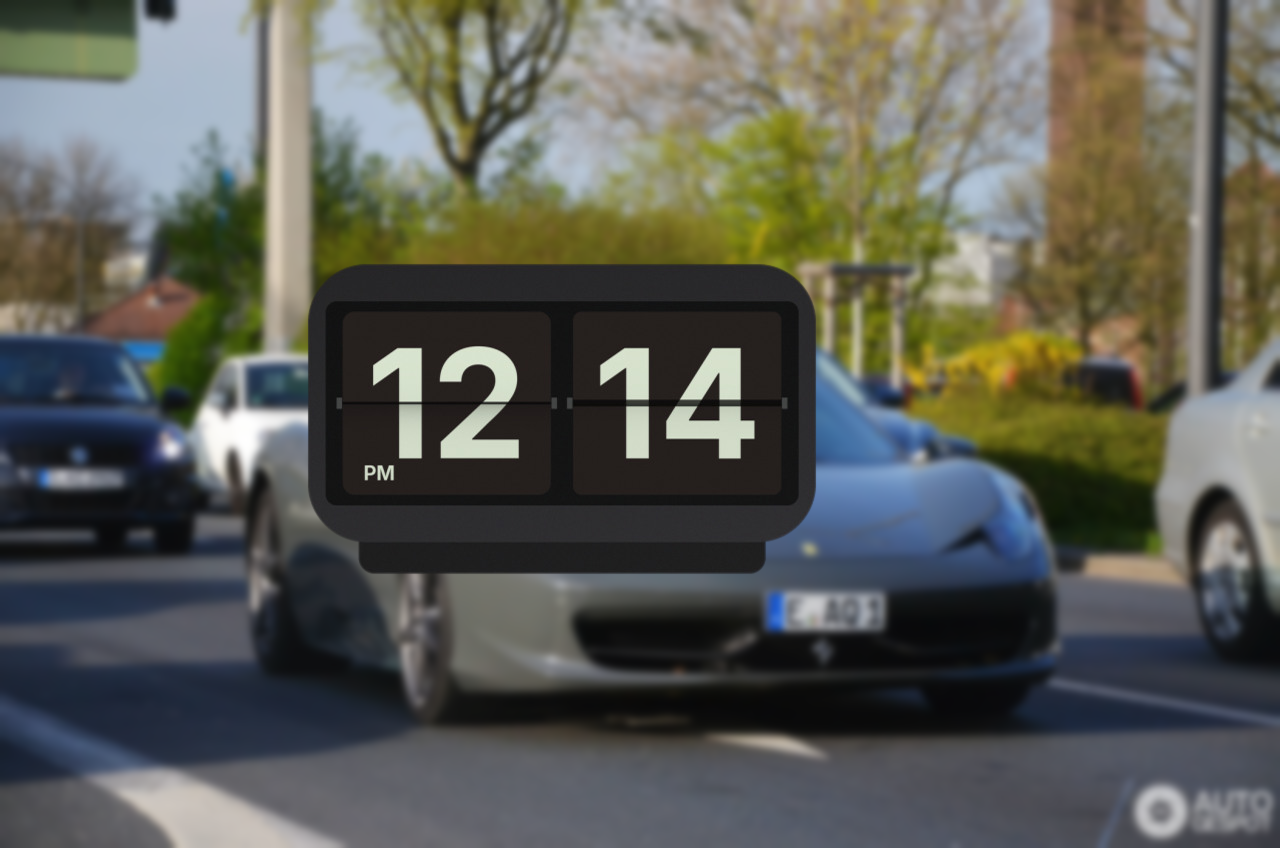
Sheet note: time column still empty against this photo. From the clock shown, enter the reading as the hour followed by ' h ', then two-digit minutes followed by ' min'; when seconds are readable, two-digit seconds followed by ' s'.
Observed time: 12 h 14 min
